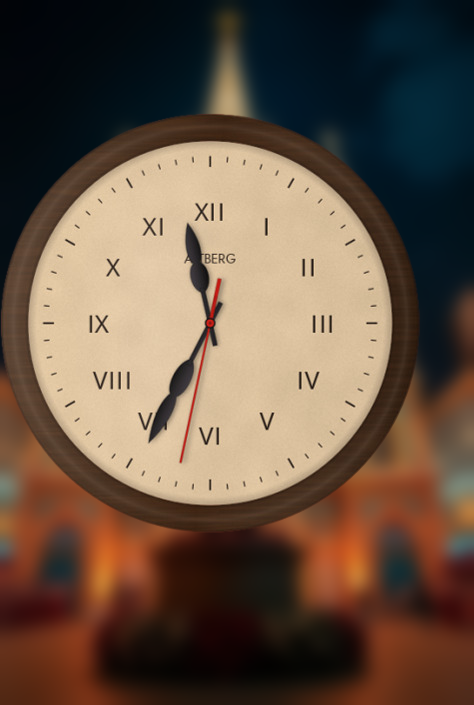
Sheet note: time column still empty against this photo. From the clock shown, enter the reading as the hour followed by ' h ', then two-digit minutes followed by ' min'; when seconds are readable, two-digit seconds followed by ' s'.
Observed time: 11 h 34 min 32 s
